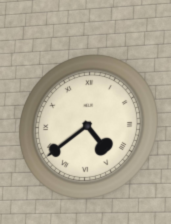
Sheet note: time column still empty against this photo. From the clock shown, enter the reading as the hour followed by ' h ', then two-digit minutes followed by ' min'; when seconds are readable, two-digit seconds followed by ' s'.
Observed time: 4 h 39 min
